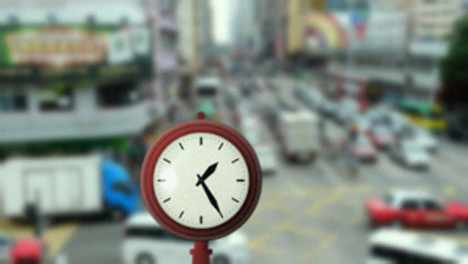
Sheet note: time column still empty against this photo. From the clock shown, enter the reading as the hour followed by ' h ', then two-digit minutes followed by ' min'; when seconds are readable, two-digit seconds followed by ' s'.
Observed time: 1 h 25 min
